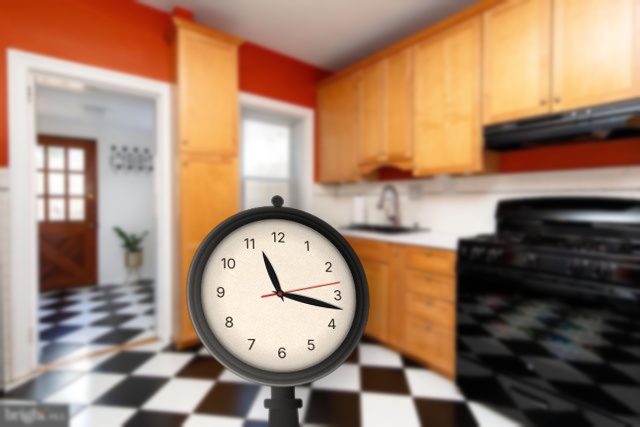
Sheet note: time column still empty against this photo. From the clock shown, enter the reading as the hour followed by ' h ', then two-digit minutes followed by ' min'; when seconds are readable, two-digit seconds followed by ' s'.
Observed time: 11 h 17 min 13 s
